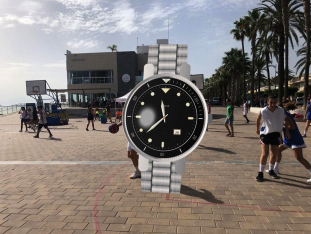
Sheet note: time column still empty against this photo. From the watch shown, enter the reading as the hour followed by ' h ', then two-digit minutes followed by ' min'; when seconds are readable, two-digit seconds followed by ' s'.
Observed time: 11 h 38 min
